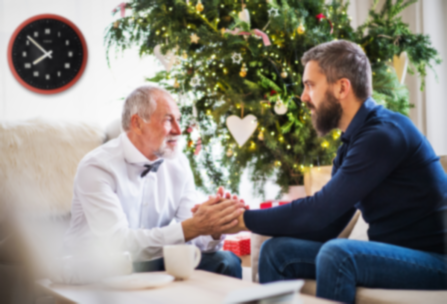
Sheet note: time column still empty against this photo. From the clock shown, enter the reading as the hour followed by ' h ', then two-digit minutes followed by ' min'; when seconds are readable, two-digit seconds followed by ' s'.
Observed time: 7 h 52 min
